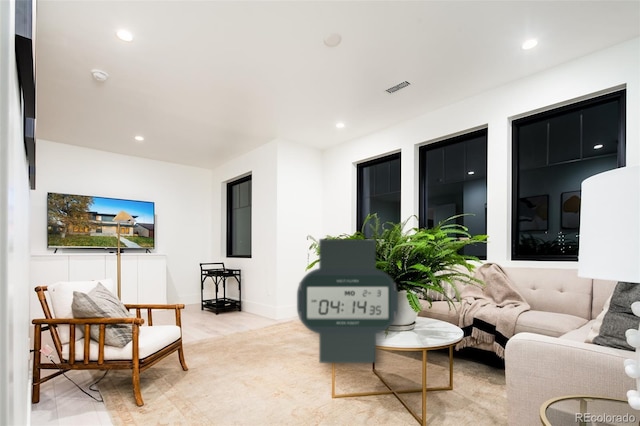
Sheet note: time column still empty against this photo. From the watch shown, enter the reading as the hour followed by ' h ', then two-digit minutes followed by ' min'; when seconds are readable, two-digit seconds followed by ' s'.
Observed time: 4 h 14 min
